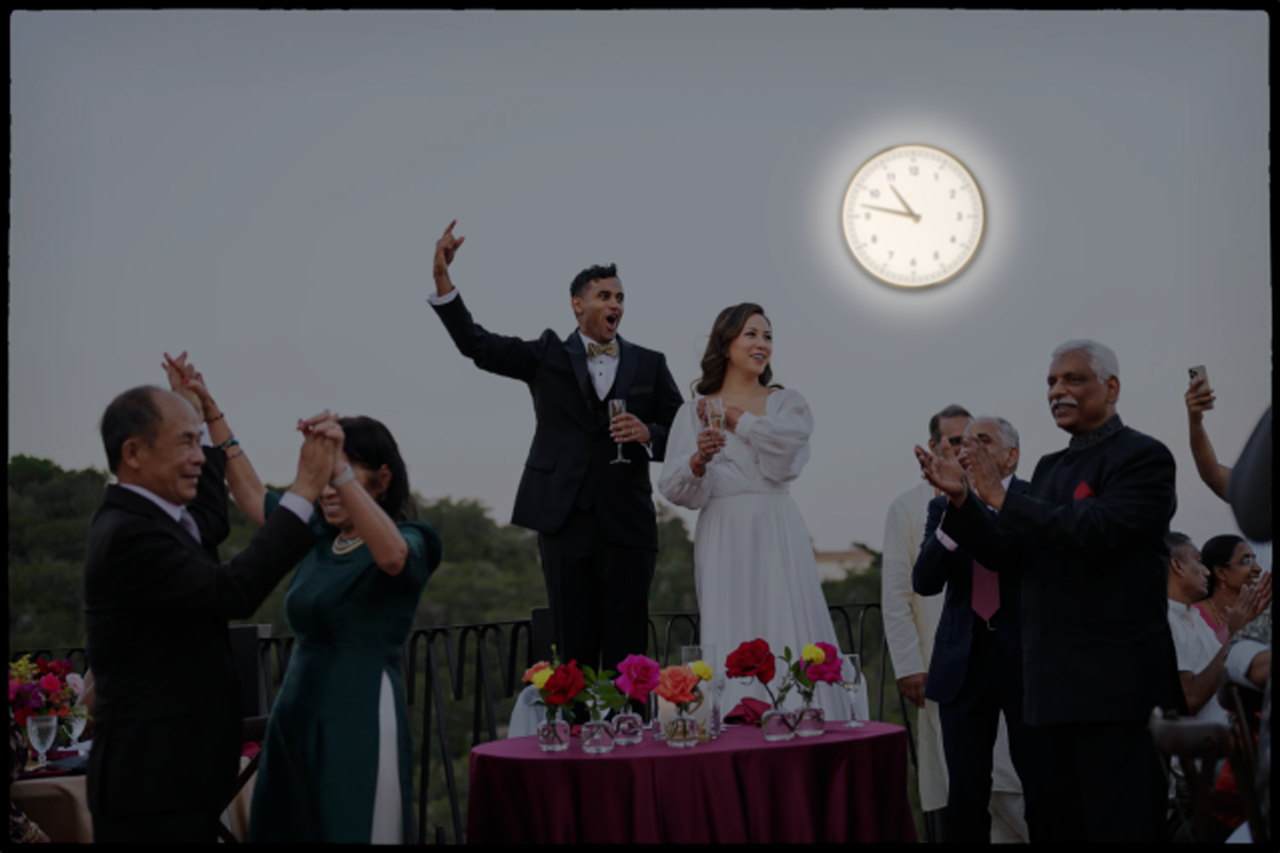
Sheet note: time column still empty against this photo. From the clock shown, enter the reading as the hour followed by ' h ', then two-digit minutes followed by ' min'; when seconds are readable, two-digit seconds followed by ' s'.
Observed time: 10 h 47 min
